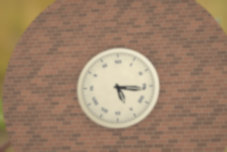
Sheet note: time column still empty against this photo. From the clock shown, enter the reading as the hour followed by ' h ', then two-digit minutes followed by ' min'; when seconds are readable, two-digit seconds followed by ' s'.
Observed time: 5 h 16 min
